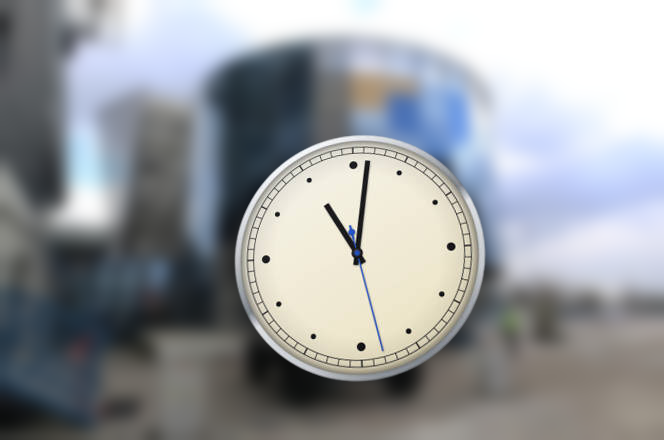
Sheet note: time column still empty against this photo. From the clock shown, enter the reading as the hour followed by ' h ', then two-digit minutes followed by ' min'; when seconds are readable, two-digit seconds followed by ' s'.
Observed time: 11 h 01 min 28 s
